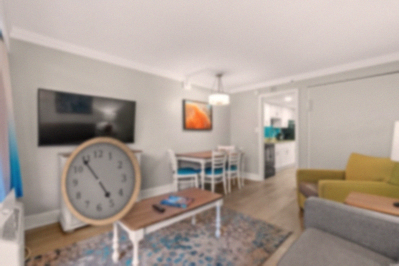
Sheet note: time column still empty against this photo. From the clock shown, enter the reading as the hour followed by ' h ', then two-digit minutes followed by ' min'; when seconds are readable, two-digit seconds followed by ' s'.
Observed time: 4 h 54 min
